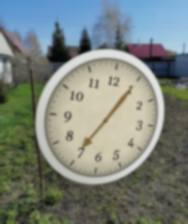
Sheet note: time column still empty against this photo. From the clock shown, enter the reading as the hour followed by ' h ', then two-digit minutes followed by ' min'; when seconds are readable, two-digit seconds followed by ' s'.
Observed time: 7 h 05 min
